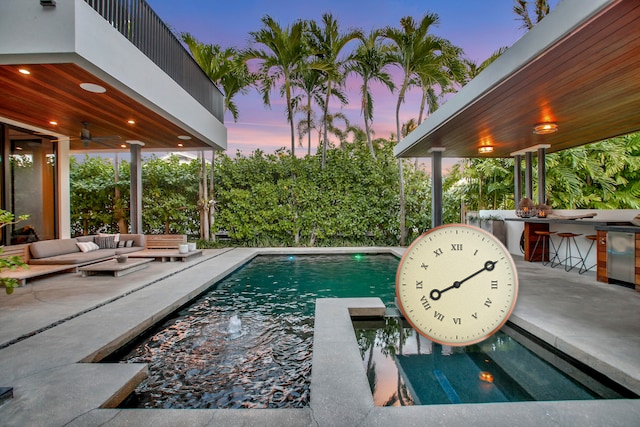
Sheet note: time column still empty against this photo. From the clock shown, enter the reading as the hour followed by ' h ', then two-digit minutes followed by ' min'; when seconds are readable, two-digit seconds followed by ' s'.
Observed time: 8 h 10 min
